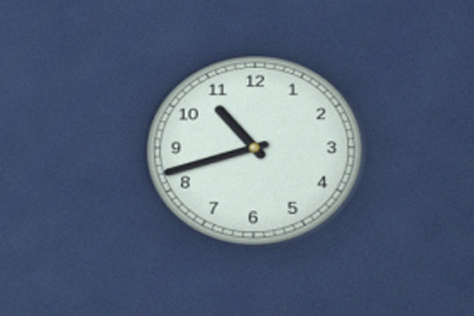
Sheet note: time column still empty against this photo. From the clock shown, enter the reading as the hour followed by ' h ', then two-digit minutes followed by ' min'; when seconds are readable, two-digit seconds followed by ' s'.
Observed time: 10 h 42 min
